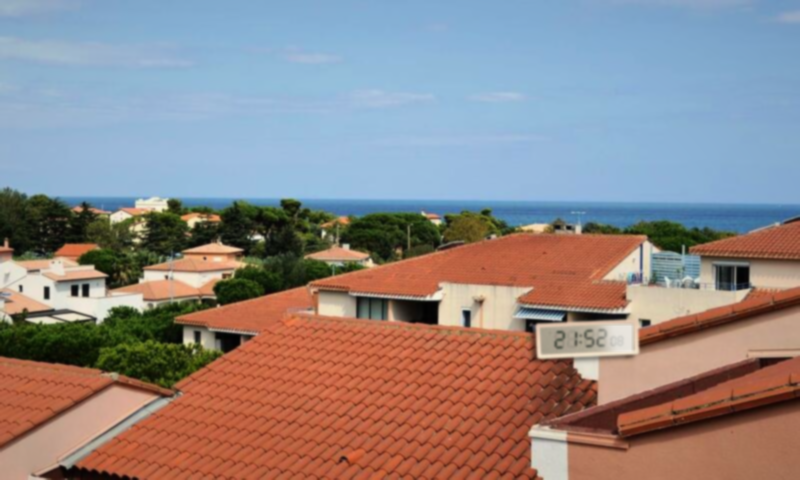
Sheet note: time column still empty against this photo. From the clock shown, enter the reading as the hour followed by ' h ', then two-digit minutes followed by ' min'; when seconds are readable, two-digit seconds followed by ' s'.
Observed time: 21 h 52 min
